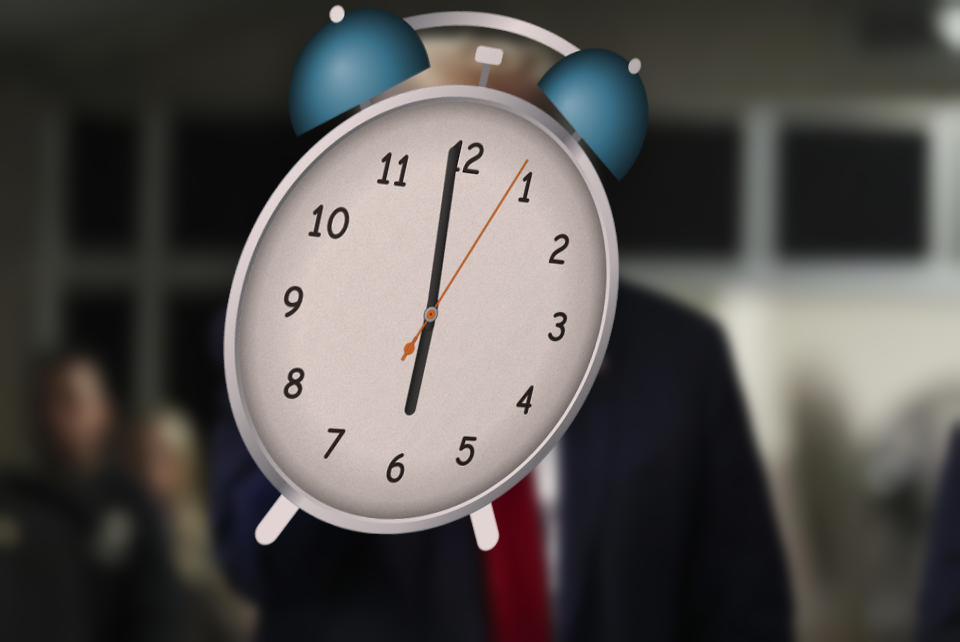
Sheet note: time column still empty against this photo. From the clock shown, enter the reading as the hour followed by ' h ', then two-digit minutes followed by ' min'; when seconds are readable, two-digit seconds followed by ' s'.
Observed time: 5 h 59 min 04 s
